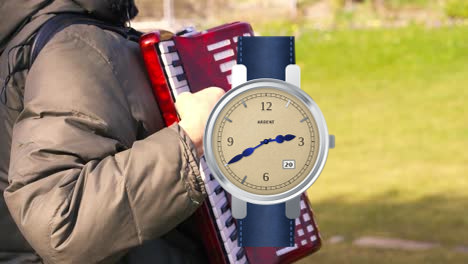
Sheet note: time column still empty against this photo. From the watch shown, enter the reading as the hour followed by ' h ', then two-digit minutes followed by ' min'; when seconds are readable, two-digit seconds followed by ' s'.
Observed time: 2 h 40 min
